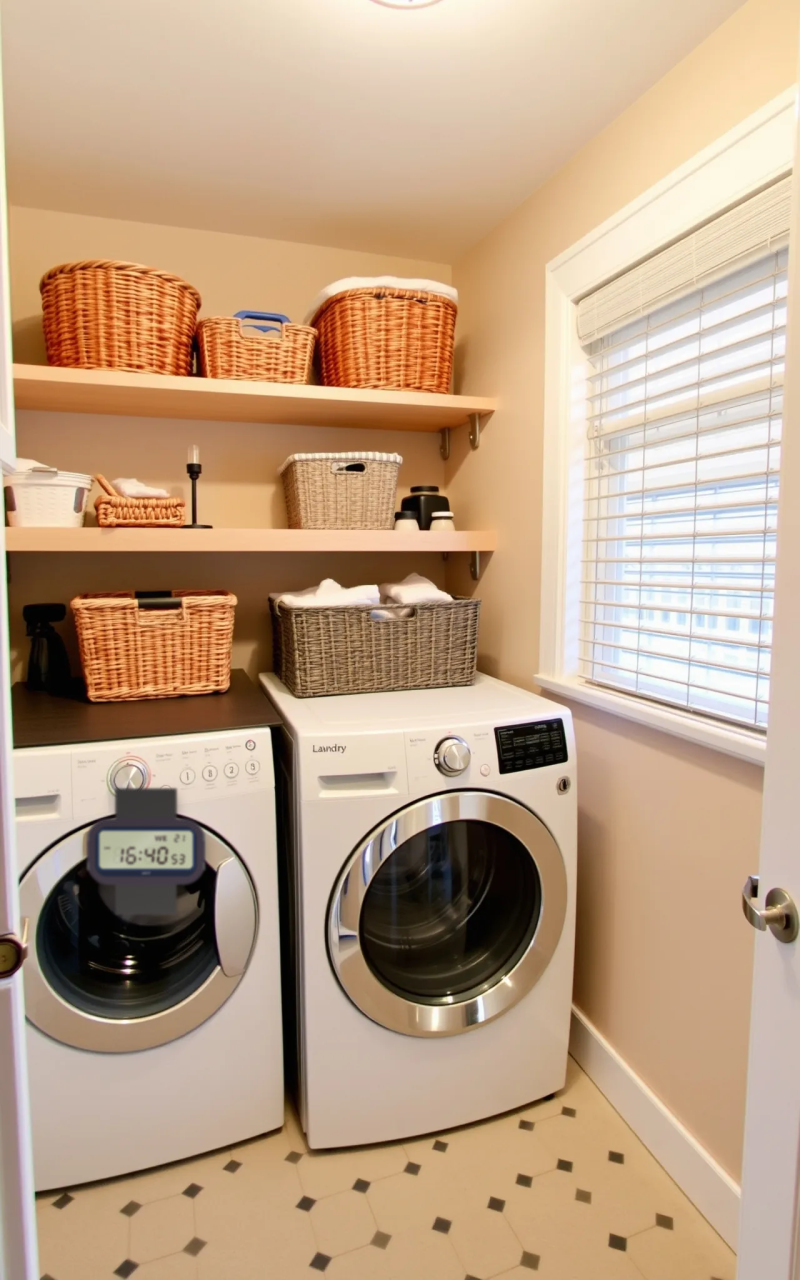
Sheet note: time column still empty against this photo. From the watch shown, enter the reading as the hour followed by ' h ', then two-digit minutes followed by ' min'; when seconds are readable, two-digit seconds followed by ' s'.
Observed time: 16 h 40 min
